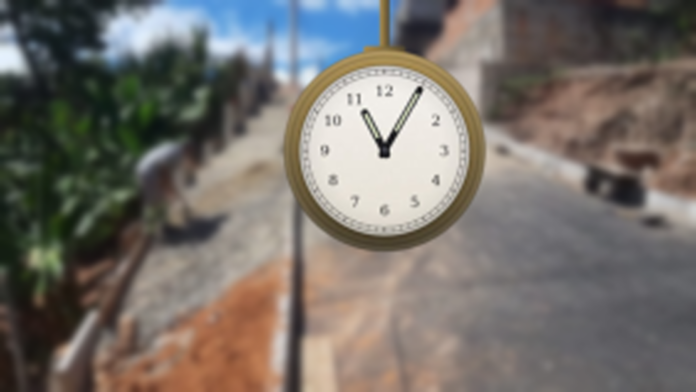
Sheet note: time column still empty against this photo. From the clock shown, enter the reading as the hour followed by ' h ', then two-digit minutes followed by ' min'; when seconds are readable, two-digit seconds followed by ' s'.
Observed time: 11 h 05 min
